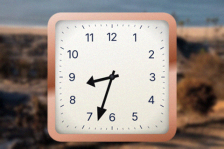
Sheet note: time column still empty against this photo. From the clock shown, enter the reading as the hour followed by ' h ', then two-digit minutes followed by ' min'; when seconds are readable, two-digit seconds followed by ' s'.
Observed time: 8 h 33 min
